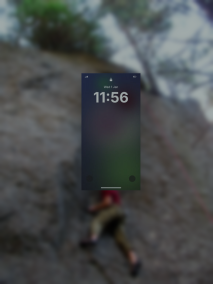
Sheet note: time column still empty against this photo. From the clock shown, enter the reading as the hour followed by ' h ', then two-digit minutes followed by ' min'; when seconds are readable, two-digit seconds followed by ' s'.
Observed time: 11 h 56 min
